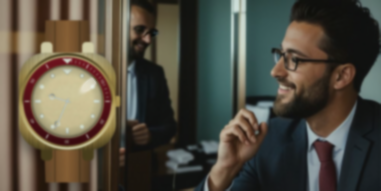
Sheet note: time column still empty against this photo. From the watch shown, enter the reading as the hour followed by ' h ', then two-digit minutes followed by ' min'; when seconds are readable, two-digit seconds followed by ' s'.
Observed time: 9 h 34 min
